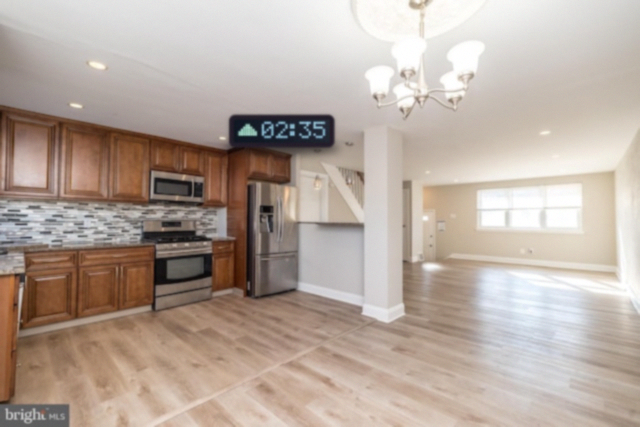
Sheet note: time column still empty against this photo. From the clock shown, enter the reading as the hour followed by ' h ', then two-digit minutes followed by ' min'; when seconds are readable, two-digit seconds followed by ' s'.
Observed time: 2 h 35 min
